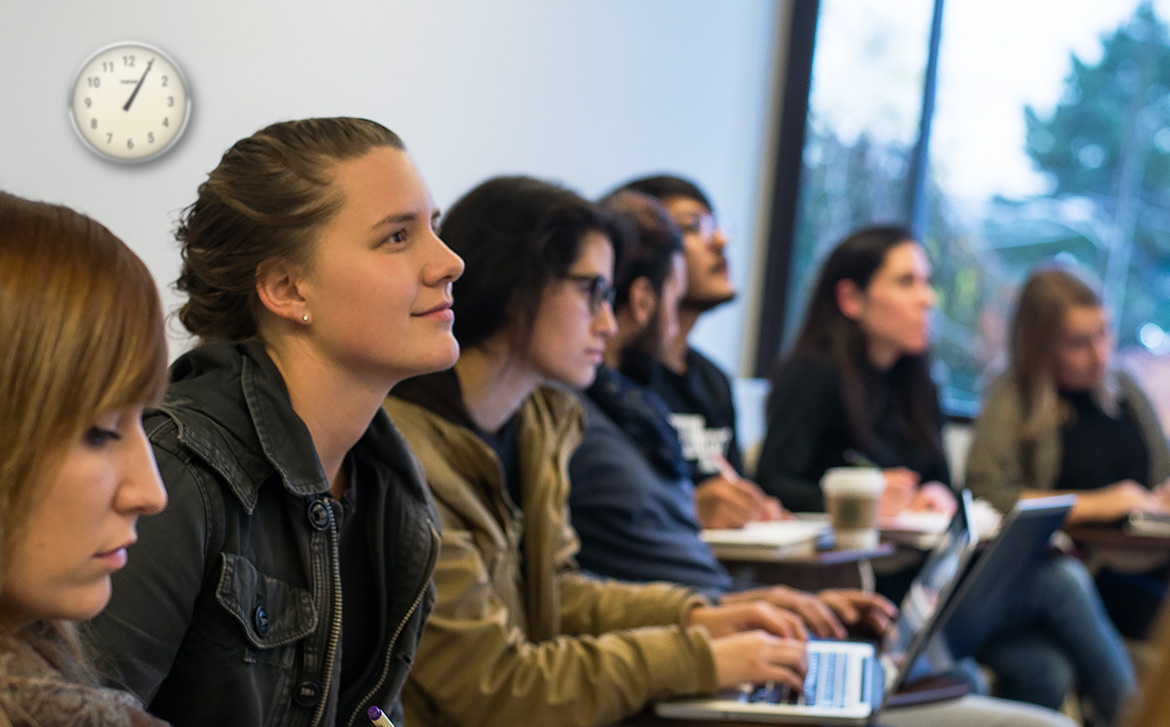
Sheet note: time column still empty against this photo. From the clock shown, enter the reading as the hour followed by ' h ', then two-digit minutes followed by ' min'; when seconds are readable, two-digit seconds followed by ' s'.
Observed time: 1 h 05 min
